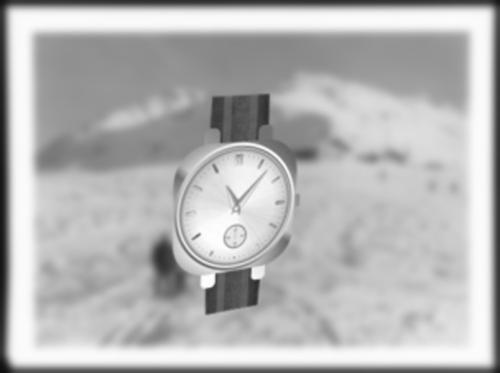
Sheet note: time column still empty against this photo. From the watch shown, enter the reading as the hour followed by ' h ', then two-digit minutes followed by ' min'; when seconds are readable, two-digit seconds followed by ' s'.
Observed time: 11 h 07 min
